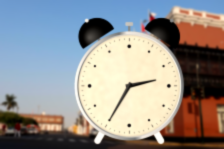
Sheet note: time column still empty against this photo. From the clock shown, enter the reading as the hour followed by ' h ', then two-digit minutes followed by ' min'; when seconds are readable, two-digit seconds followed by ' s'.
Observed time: 2 h 35 min
